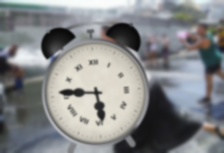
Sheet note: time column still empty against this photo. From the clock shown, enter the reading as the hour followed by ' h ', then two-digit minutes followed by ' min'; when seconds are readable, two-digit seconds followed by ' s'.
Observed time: 5 h 46 min
